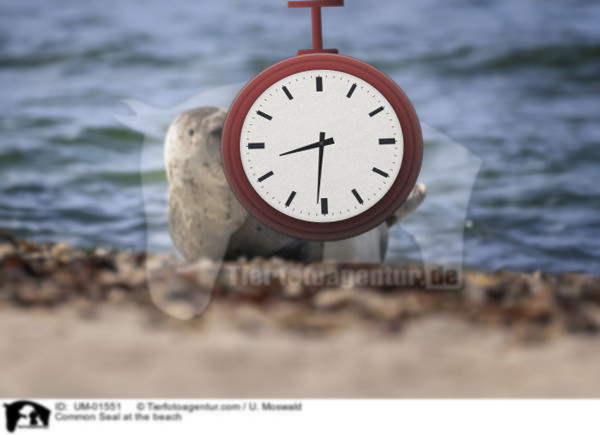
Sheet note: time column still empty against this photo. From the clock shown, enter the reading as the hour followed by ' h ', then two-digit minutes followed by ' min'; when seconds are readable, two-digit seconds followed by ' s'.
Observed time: 8 h 31 min
